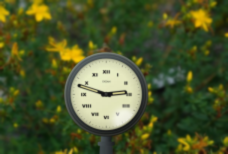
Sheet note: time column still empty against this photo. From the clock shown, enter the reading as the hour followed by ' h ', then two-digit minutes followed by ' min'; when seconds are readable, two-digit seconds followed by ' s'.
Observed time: 2 h 48 min
